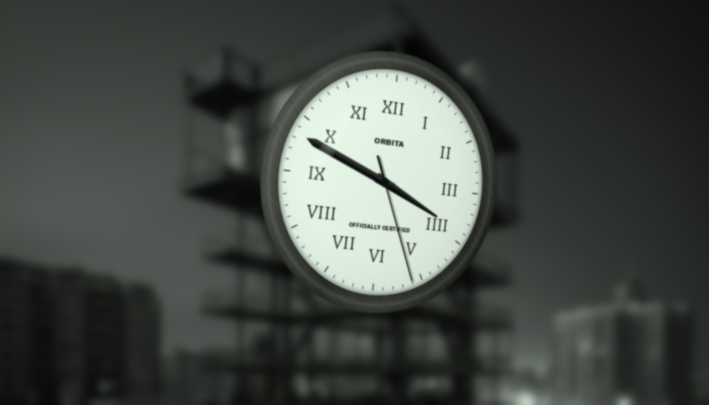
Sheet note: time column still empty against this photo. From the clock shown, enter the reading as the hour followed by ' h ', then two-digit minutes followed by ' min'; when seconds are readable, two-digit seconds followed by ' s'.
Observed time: 3 h 48 min 26 s
